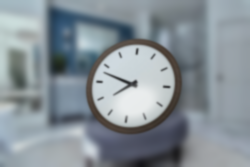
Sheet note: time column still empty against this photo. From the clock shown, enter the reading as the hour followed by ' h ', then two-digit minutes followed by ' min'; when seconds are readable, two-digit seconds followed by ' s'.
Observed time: 7 h 48 min
